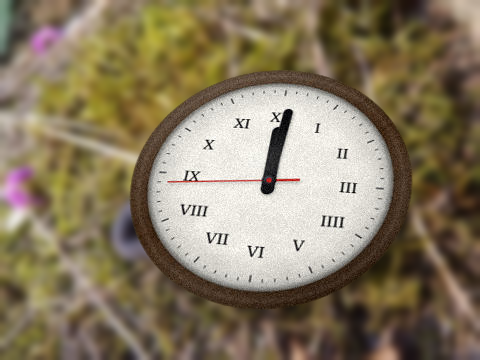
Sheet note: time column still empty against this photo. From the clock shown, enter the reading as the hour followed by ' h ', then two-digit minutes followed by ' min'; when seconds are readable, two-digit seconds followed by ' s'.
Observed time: 12 h 00 min 44 s
